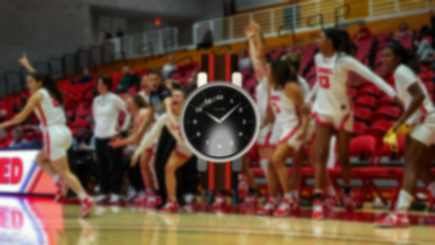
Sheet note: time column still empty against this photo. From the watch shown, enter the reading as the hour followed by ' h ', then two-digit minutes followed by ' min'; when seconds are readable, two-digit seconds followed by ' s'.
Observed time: 10 h 08 min
